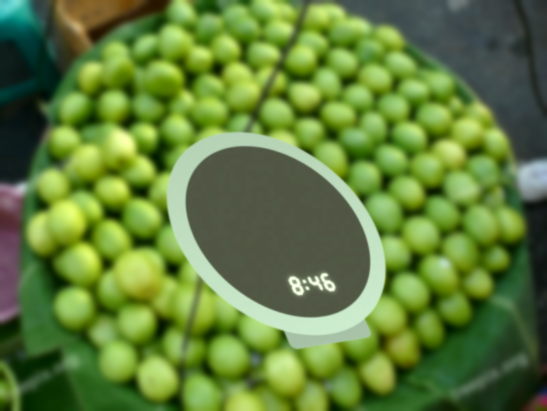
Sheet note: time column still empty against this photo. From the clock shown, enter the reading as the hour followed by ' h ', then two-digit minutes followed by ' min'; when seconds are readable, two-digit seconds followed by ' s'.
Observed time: 8 h 46 min
